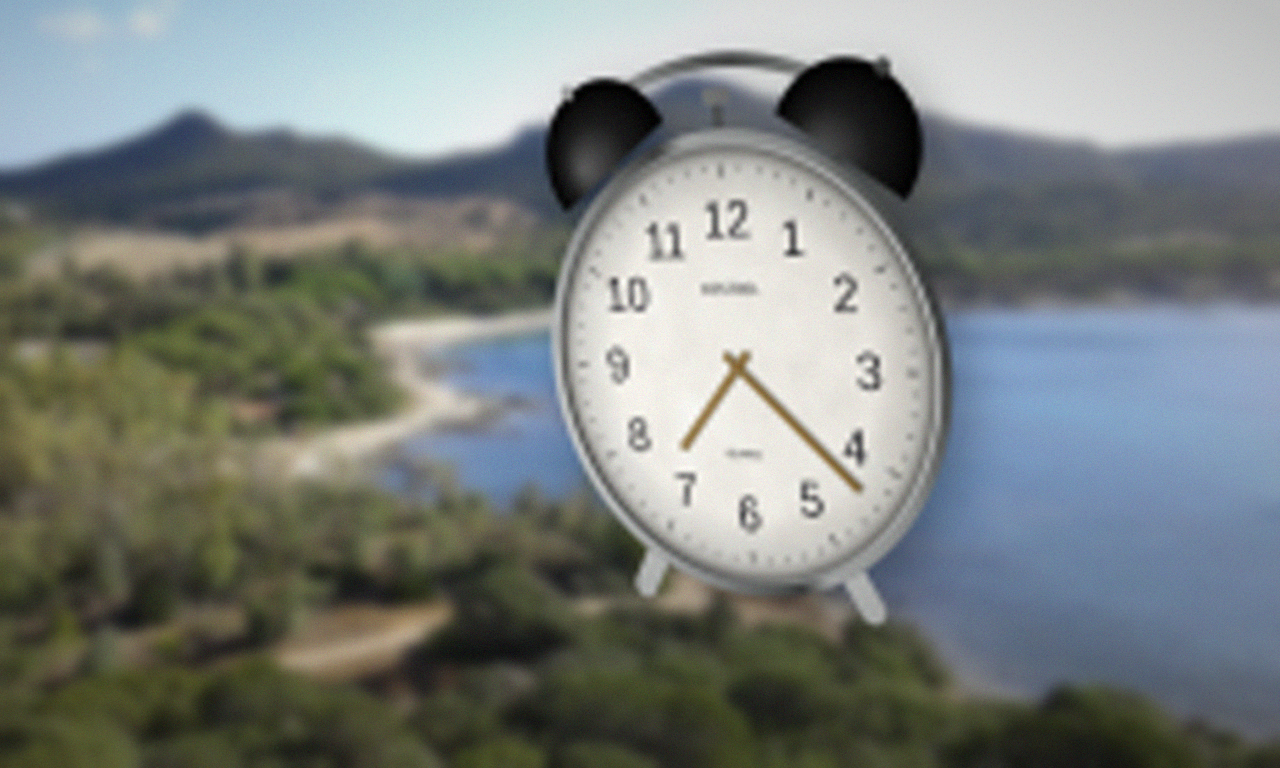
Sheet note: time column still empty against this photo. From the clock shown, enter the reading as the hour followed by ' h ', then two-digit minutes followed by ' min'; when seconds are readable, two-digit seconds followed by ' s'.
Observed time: 7 h 22 min
